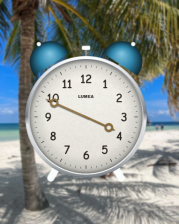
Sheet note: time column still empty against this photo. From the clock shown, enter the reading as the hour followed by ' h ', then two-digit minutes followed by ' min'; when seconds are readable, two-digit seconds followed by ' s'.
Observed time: 3 h 49 min
